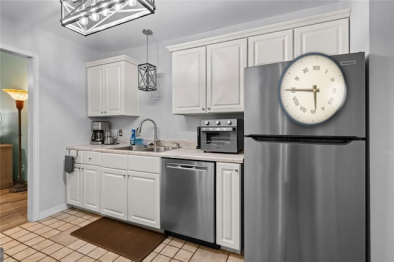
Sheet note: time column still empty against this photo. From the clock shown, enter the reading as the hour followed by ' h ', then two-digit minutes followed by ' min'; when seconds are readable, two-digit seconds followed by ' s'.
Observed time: 5 h 45 min
